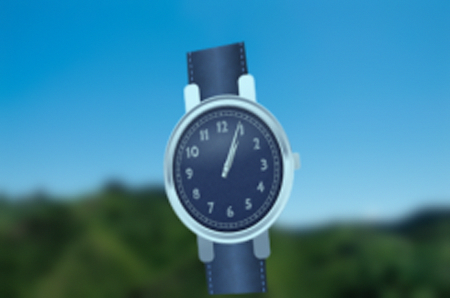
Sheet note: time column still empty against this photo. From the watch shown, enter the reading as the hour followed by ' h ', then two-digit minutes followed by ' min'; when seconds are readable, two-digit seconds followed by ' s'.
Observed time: 1 h 04 min
